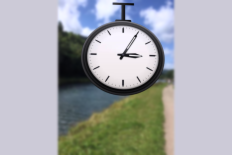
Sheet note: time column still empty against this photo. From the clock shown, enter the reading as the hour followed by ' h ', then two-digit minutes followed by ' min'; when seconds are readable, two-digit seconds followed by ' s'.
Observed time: 3 h 05 min
